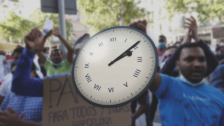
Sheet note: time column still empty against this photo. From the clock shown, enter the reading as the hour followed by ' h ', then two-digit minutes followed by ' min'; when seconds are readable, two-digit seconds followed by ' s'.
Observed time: 2 h 09 min
